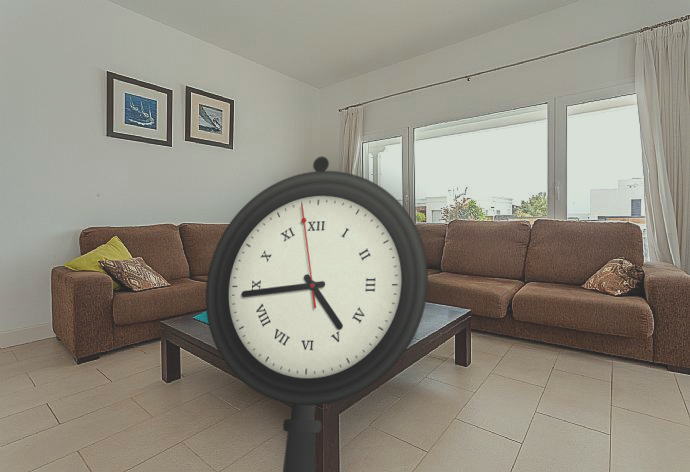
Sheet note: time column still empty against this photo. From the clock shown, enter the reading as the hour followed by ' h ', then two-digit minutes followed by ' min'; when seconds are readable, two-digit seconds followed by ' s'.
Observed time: 4 h 43 min 58 s
